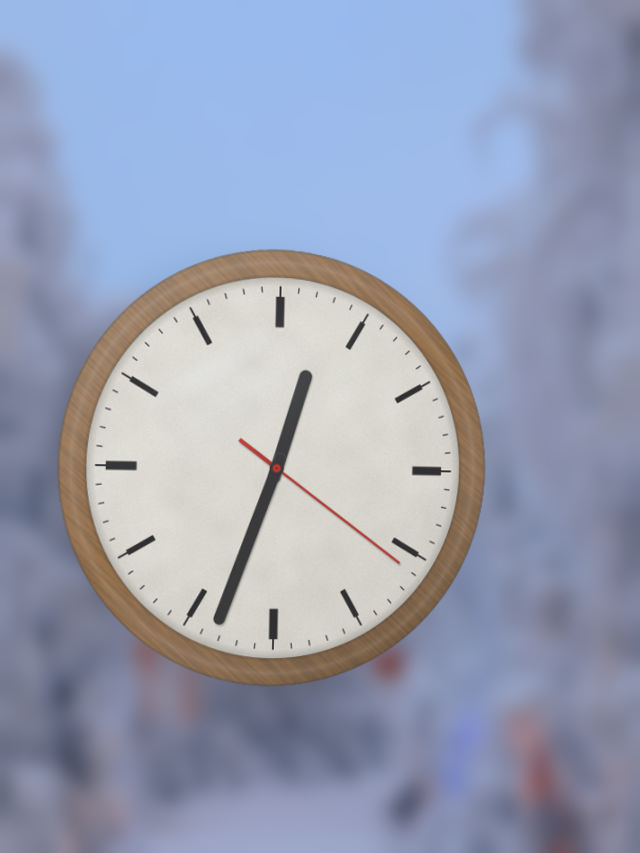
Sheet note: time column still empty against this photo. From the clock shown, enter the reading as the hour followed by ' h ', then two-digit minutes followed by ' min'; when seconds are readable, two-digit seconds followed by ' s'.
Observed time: 12 h 33 min 21 s
